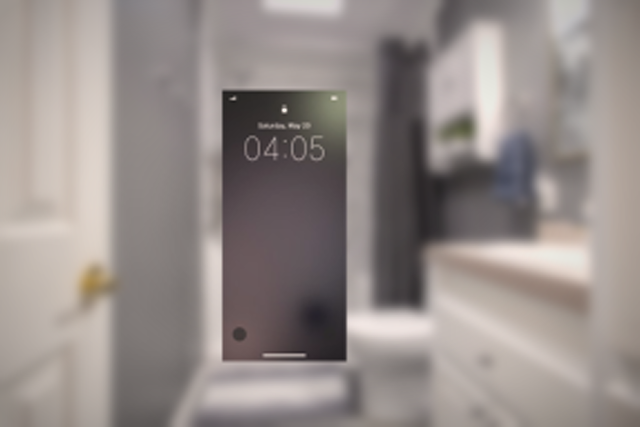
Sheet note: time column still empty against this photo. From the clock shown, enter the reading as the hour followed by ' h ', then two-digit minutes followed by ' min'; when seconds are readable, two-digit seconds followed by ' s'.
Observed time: 4 h 05 min
